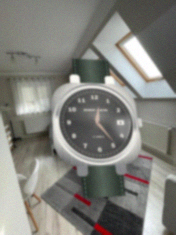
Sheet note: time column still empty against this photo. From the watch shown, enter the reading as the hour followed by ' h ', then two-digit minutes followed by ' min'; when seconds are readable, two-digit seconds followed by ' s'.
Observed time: 12 h 24 min
